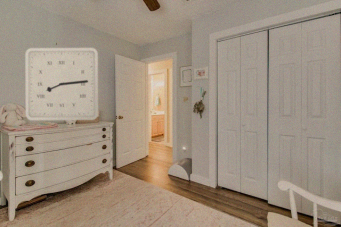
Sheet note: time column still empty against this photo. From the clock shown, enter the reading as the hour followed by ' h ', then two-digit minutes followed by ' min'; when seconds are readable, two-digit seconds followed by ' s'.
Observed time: 8 h 14 min
